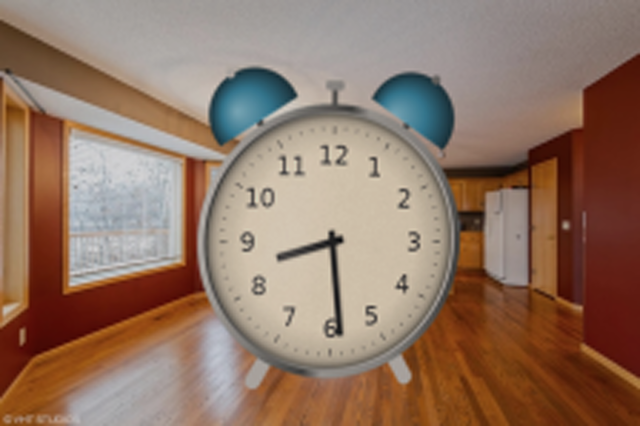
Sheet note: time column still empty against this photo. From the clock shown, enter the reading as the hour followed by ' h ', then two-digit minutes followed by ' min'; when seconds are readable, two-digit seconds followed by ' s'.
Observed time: 8 h 29 min
